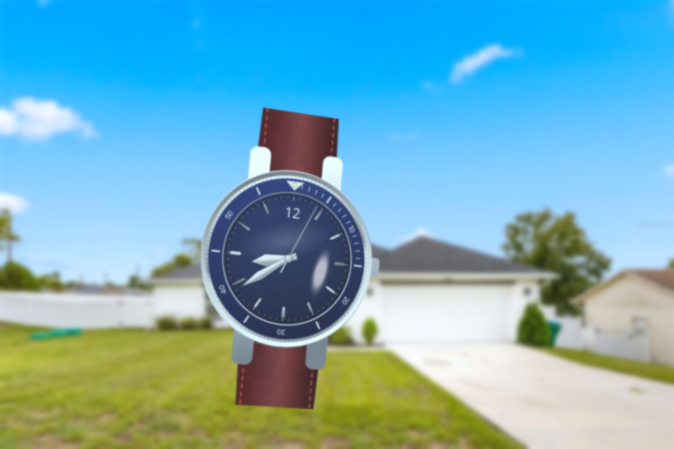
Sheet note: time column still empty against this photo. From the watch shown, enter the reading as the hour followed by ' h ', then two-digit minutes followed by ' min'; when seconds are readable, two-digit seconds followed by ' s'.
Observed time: 8 h 39 min 04 s
